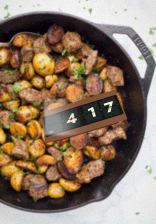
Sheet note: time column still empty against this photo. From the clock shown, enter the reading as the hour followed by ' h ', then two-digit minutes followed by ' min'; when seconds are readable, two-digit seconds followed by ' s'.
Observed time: 4 h 17 min
